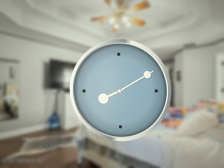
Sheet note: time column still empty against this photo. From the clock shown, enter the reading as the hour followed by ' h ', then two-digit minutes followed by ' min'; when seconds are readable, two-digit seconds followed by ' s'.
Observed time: 8 h 10 min
